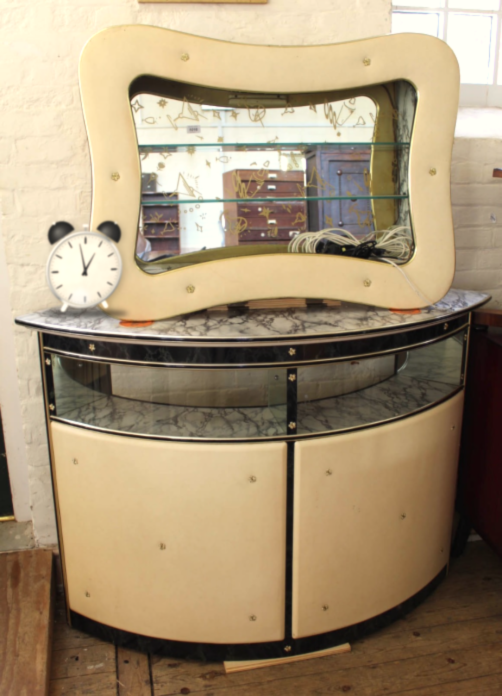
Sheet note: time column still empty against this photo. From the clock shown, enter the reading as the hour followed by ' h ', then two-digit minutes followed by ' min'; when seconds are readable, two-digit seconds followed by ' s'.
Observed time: 12 h 58 min
